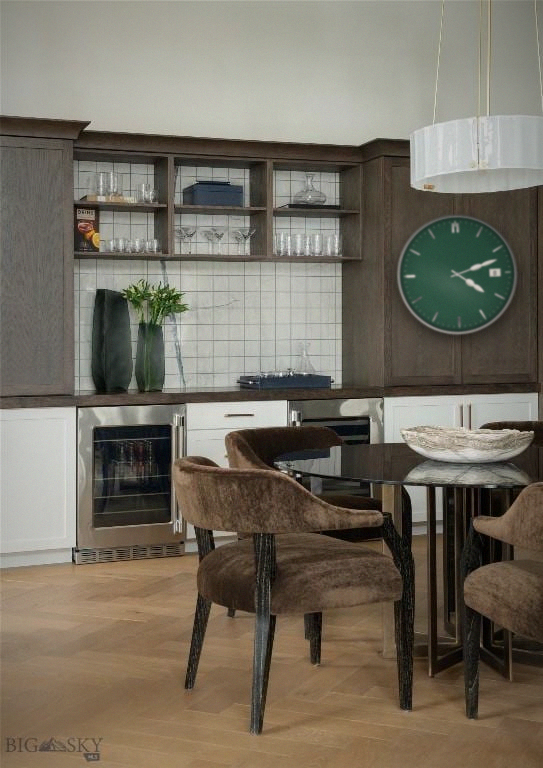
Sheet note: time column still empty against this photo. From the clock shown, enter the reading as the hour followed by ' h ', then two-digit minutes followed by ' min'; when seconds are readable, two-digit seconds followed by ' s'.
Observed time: 4 h 12 min
